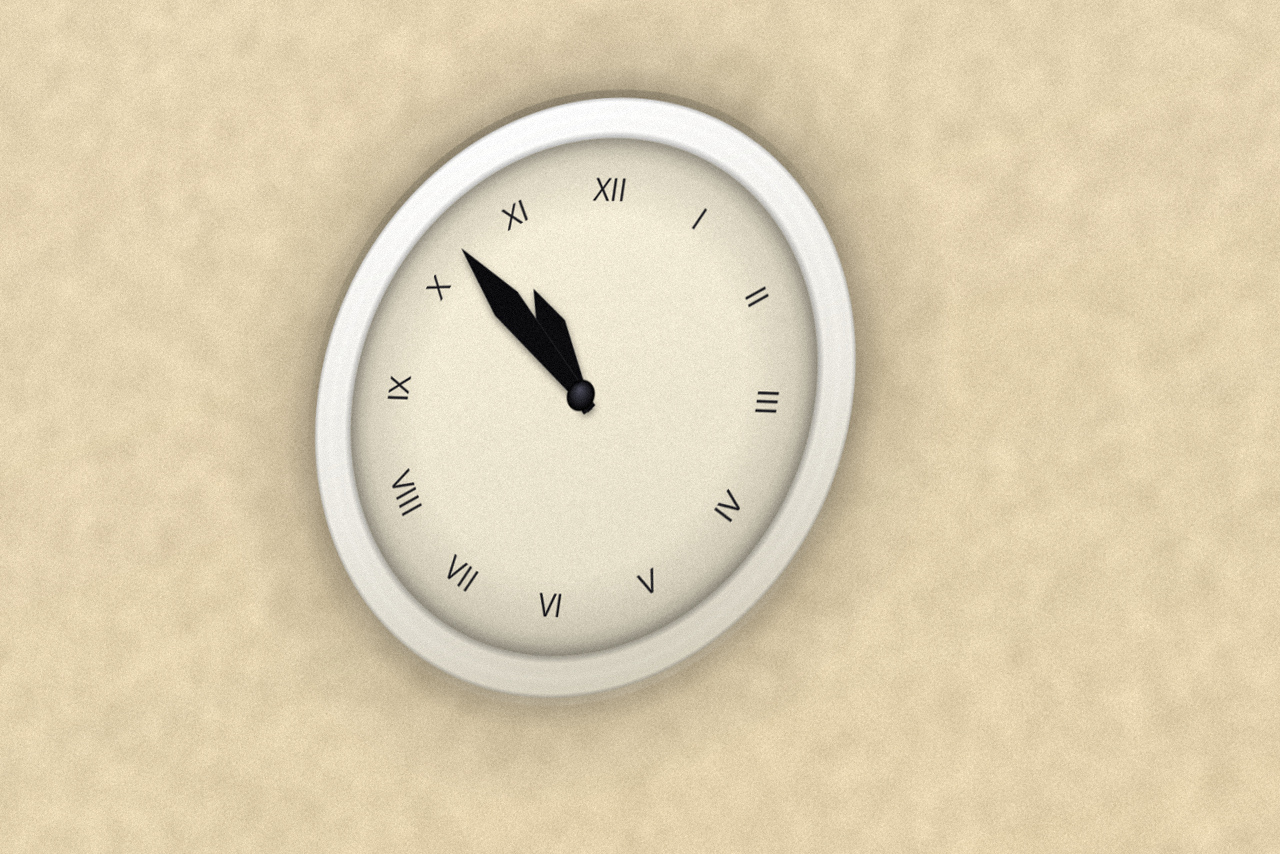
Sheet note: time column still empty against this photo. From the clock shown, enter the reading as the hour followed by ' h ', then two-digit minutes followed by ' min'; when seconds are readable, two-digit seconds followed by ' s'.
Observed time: 10 h 52 min
